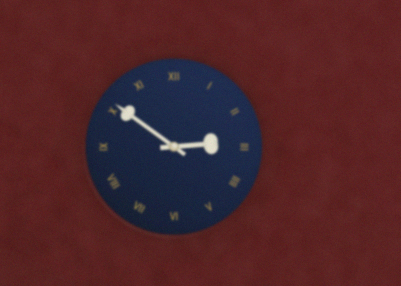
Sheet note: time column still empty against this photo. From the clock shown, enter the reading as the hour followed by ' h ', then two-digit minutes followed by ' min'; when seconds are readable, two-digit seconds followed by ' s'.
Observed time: 2 h 51 min
